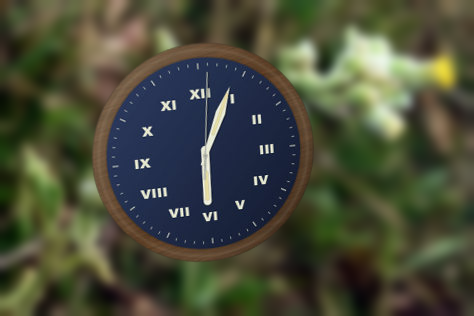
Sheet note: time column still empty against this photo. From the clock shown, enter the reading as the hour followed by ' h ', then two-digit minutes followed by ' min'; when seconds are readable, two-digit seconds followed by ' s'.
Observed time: 6 h 04 min 01 s
